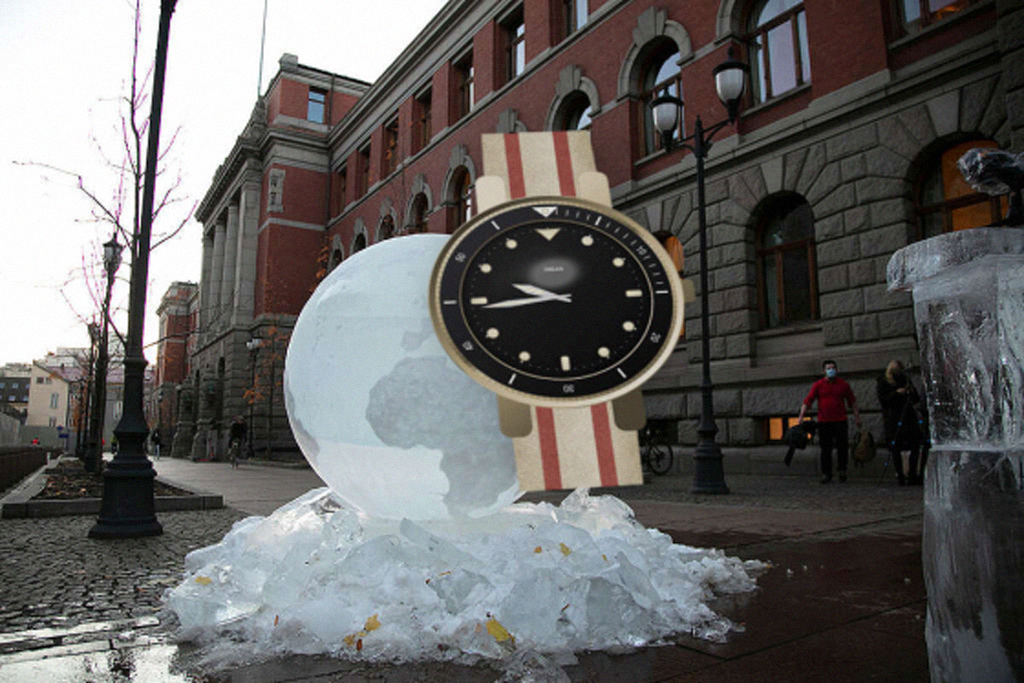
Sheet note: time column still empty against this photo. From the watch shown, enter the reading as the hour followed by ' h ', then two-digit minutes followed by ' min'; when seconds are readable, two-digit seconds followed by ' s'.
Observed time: 9 h 44 min
